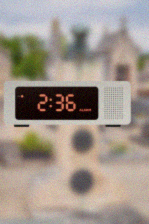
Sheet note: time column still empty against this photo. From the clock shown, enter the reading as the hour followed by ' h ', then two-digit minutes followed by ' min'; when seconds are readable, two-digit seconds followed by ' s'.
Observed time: 2 h 36 min
